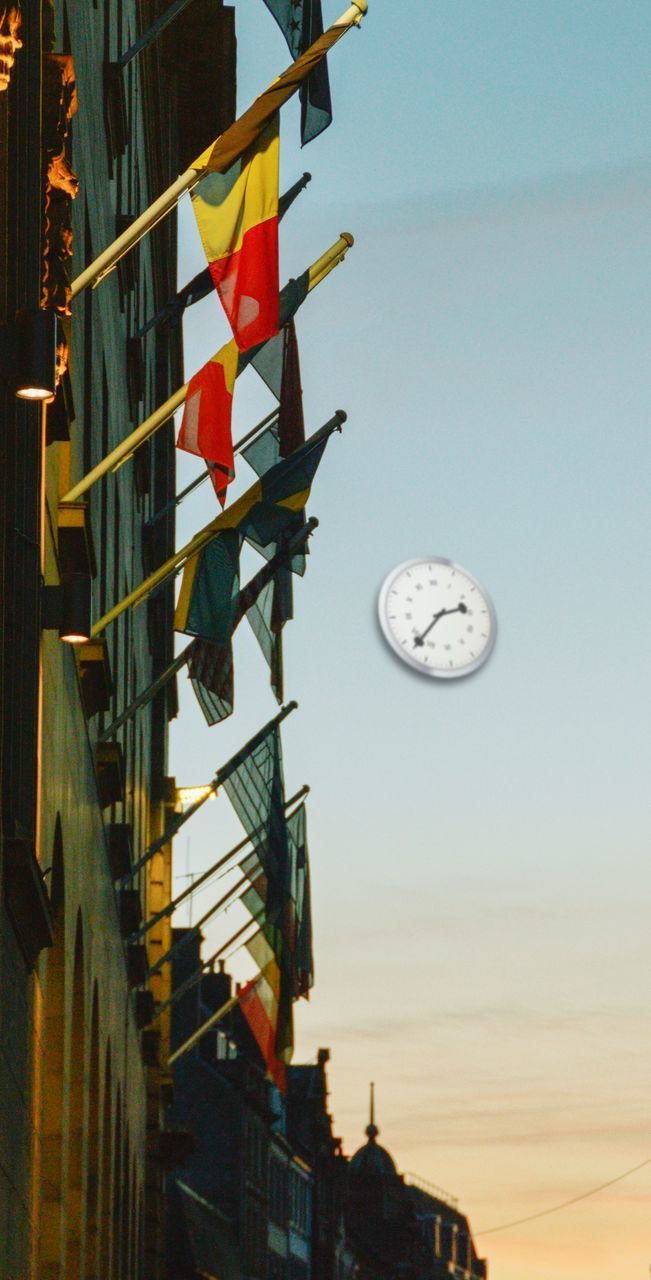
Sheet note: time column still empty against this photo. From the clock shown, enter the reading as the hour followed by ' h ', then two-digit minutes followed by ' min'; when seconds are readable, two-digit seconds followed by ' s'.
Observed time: 2 h 38 min
